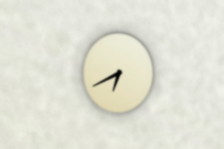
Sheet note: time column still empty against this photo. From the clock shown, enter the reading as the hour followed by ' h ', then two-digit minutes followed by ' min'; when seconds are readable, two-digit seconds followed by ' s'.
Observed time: 6 h 41 min
